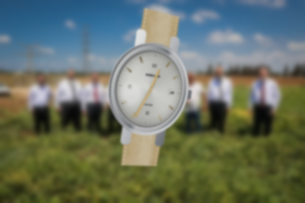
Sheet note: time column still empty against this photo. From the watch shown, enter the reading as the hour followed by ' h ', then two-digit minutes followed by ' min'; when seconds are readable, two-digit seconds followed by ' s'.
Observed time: 12 h 34 min
